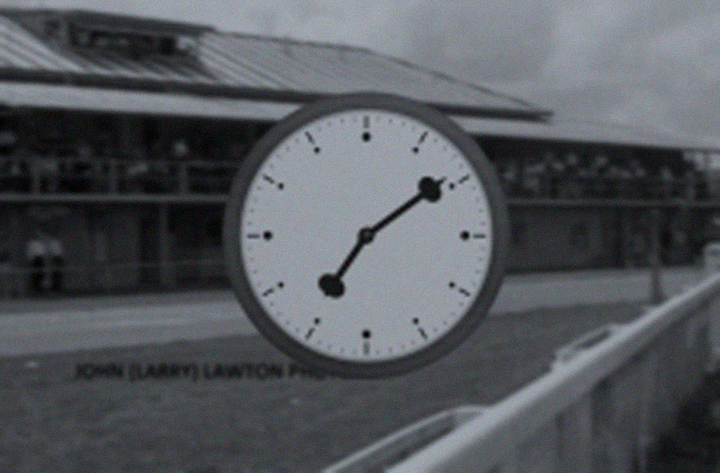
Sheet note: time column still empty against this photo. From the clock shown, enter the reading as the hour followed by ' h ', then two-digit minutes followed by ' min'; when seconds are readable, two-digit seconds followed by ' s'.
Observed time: 7 h 09 min
